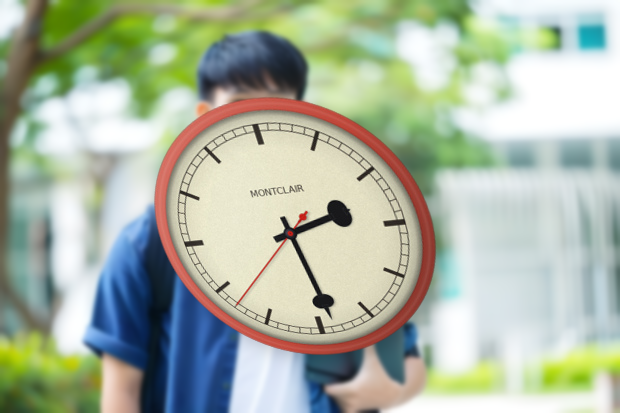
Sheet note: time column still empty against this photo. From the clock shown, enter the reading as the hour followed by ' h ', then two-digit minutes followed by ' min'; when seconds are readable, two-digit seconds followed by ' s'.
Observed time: 2 h 28 min 38 s
